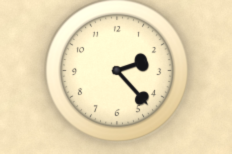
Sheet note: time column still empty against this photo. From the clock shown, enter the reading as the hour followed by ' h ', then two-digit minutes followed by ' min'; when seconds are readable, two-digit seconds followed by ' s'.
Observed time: 2 h 23 min
